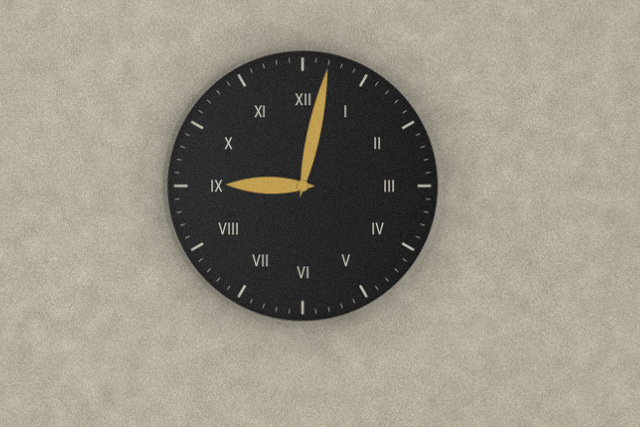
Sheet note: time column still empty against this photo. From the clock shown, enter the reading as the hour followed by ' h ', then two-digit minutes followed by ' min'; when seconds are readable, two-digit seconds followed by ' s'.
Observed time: 9 h 02 min
